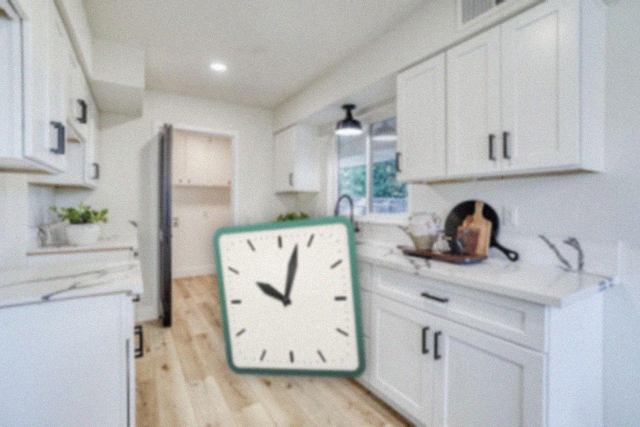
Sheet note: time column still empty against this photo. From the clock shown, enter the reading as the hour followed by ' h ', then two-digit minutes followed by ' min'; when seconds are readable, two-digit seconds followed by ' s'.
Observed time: 10 h 03 min
